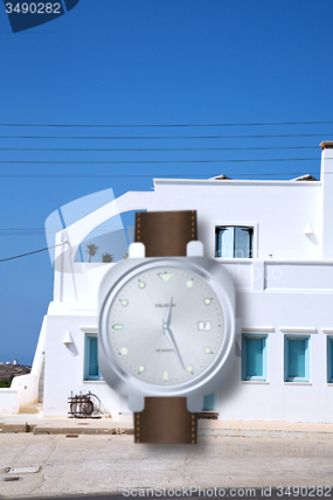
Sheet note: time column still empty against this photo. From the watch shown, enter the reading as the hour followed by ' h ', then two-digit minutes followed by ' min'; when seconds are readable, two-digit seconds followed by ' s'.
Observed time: 12 h 26 min
